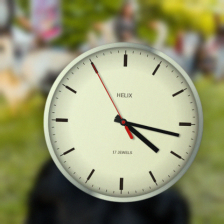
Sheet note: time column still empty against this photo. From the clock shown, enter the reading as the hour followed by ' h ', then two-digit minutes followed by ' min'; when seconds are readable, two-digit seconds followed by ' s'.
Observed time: 4 h 16 min 55 s
